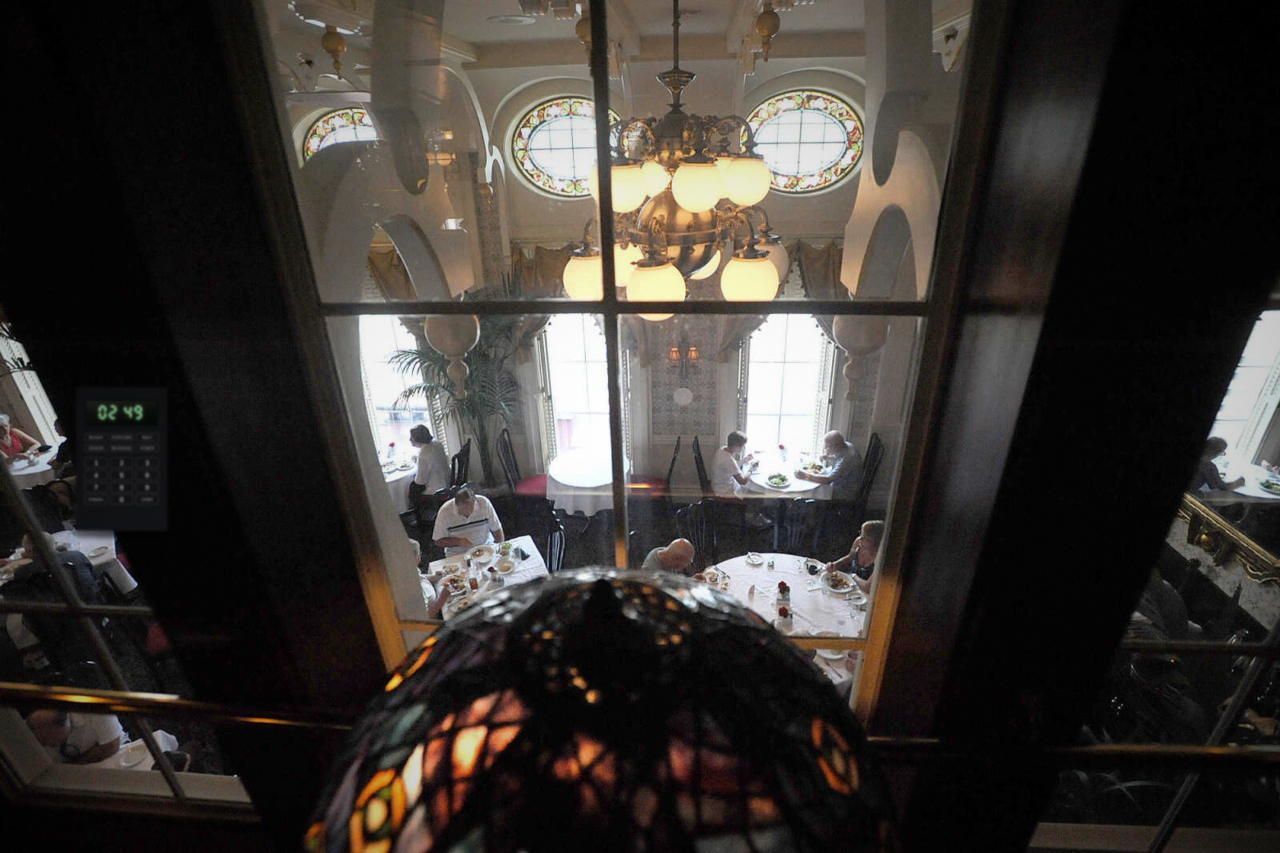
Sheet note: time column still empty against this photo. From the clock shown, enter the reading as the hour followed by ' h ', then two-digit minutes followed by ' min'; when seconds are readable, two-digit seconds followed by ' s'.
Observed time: 2 h 49 min
